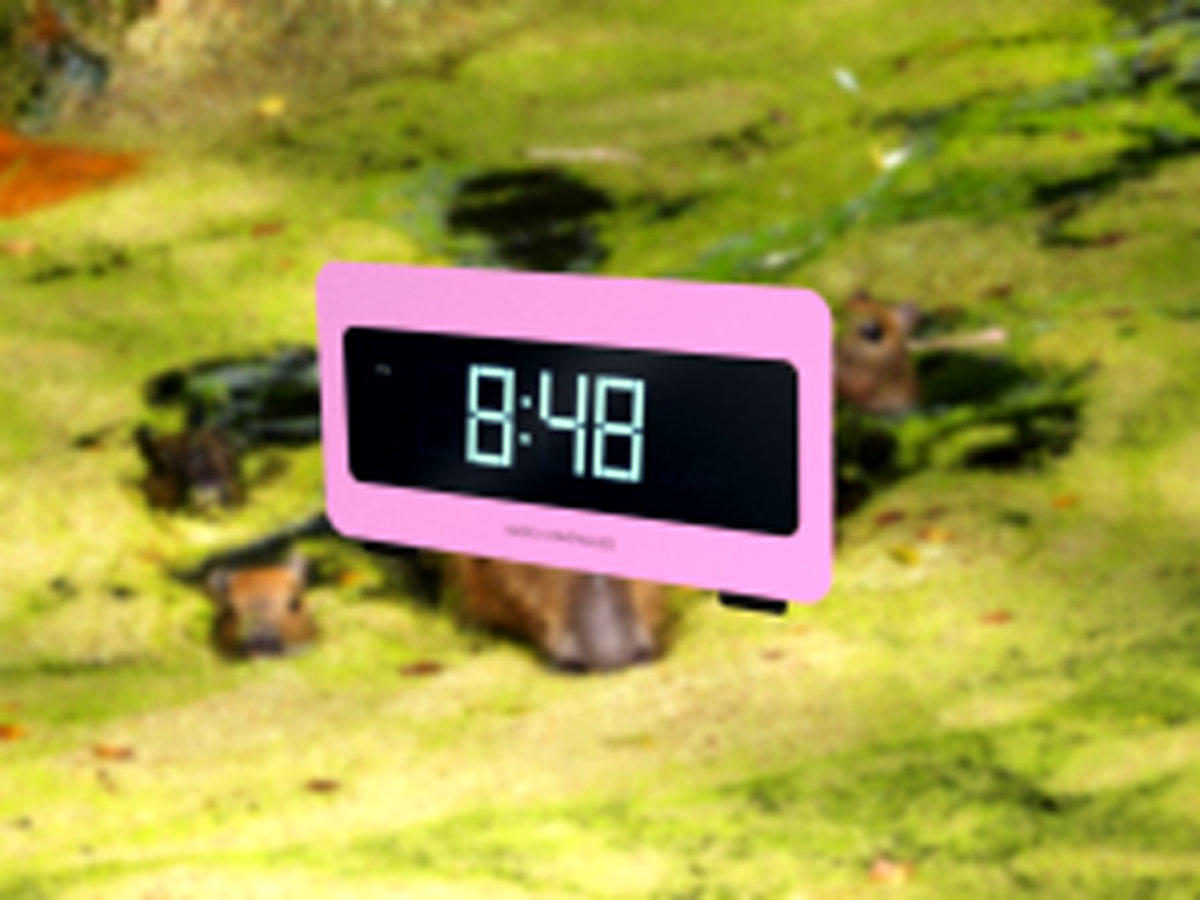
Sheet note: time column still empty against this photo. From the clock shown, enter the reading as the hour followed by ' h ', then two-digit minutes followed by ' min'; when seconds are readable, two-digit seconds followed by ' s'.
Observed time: 8 h 48 min
